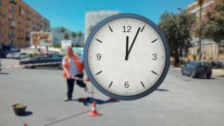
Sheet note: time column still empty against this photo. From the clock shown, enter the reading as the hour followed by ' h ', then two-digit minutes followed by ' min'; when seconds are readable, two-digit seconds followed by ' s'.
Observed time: 12 h 04 min
